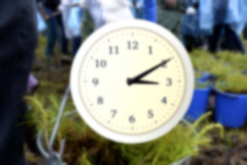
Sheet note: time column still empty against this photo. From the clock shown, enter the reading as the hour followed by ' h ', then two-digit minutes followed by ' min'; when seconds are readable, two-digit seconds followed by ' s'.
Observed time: 3 h 10 min
